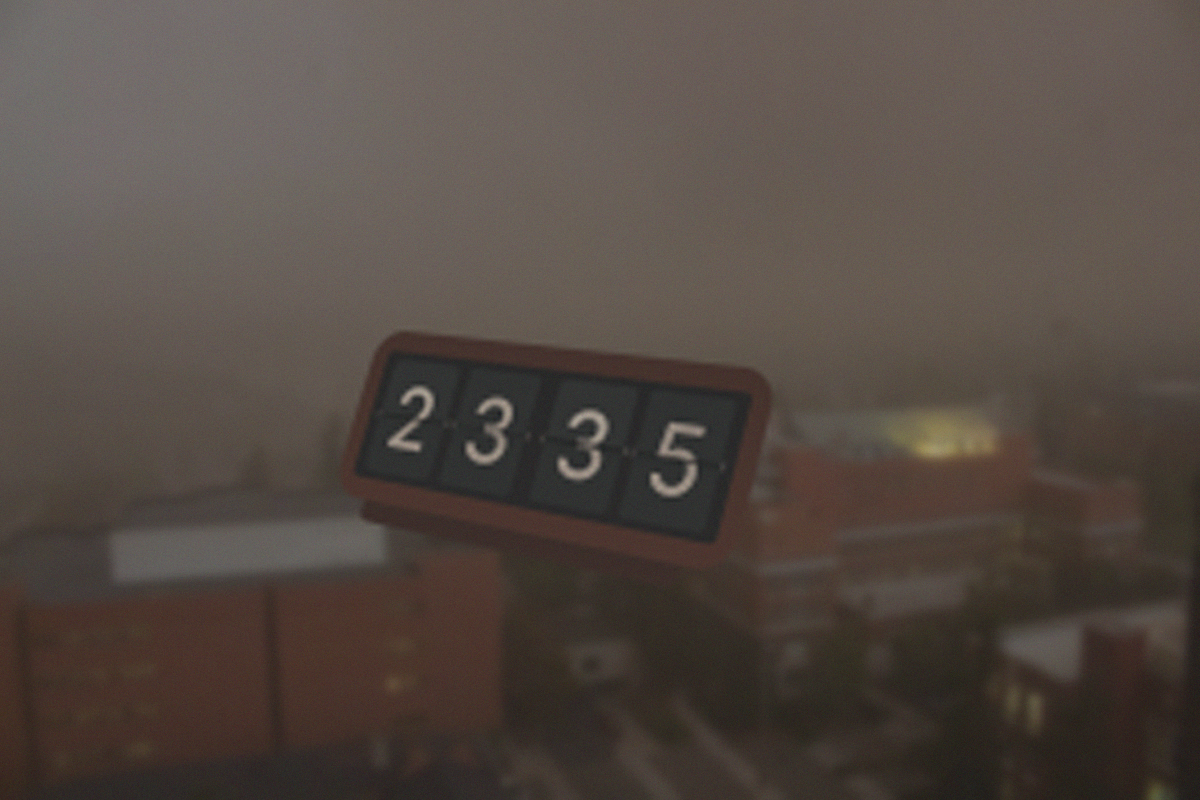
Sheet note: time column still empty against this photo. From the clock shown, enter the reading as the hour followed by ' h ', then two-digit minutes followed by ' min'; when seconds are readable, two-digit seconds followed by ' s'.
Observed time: 23 h 35 min
